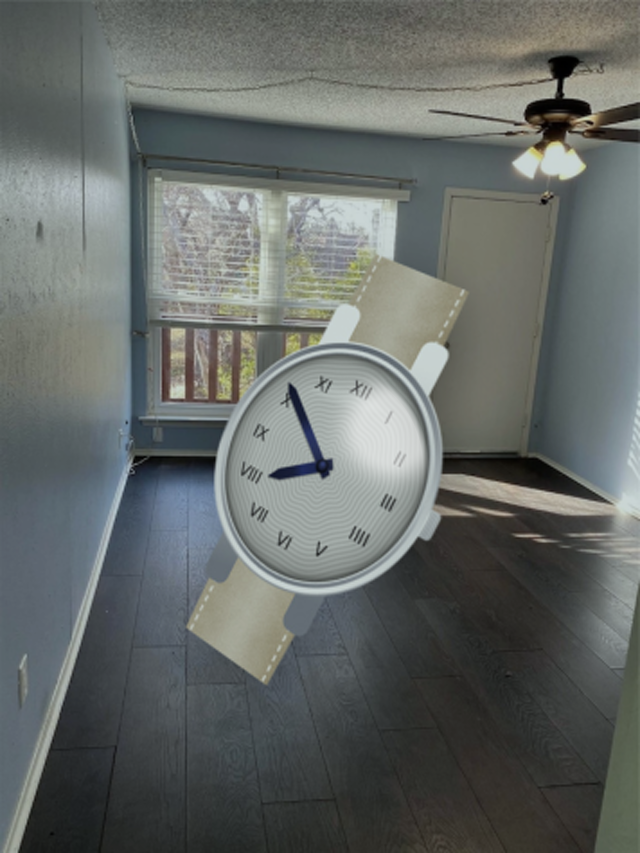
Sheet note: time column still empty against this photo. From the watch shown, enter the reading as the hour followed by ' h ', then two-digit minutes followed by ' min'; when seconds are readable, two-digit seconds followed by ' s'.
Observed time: 7 h 51 min
